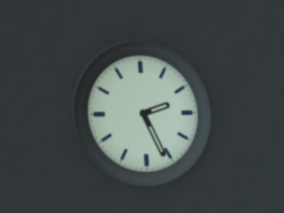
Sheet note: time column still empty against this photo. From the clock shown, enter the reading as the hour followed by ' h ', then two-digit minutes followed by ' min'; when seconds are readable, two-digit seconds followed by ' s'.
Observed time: 2 h 26 min
